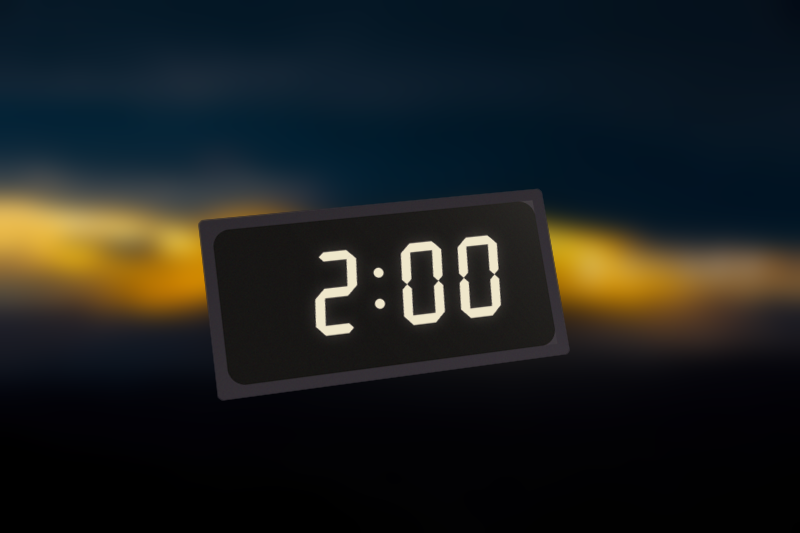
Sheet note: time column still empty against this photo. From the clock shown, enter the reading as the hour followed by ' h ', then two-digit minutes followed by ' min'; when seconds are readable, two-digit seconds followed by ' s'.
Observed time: 2 h 00 min
